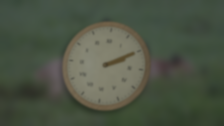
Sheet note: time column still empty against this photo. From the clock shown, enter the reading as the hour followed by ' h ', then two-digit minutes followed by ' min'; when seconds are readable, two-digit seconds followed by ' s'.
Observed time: 2 h 10 min
